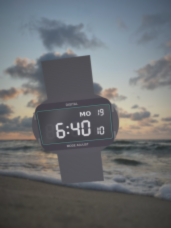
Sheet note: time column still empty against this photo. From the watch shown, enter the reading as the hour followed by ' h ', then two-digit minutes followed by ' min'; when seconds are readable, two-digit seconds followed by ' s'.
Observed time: 6 h 40 min
